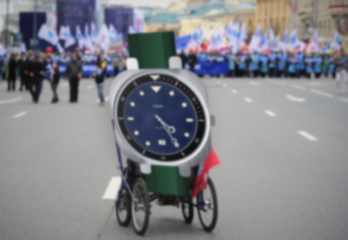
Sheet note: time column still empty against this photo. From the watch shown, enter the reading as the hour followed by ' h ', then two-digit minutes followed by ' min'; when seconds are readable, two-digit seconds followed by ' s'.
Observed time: 4 h 25 min
